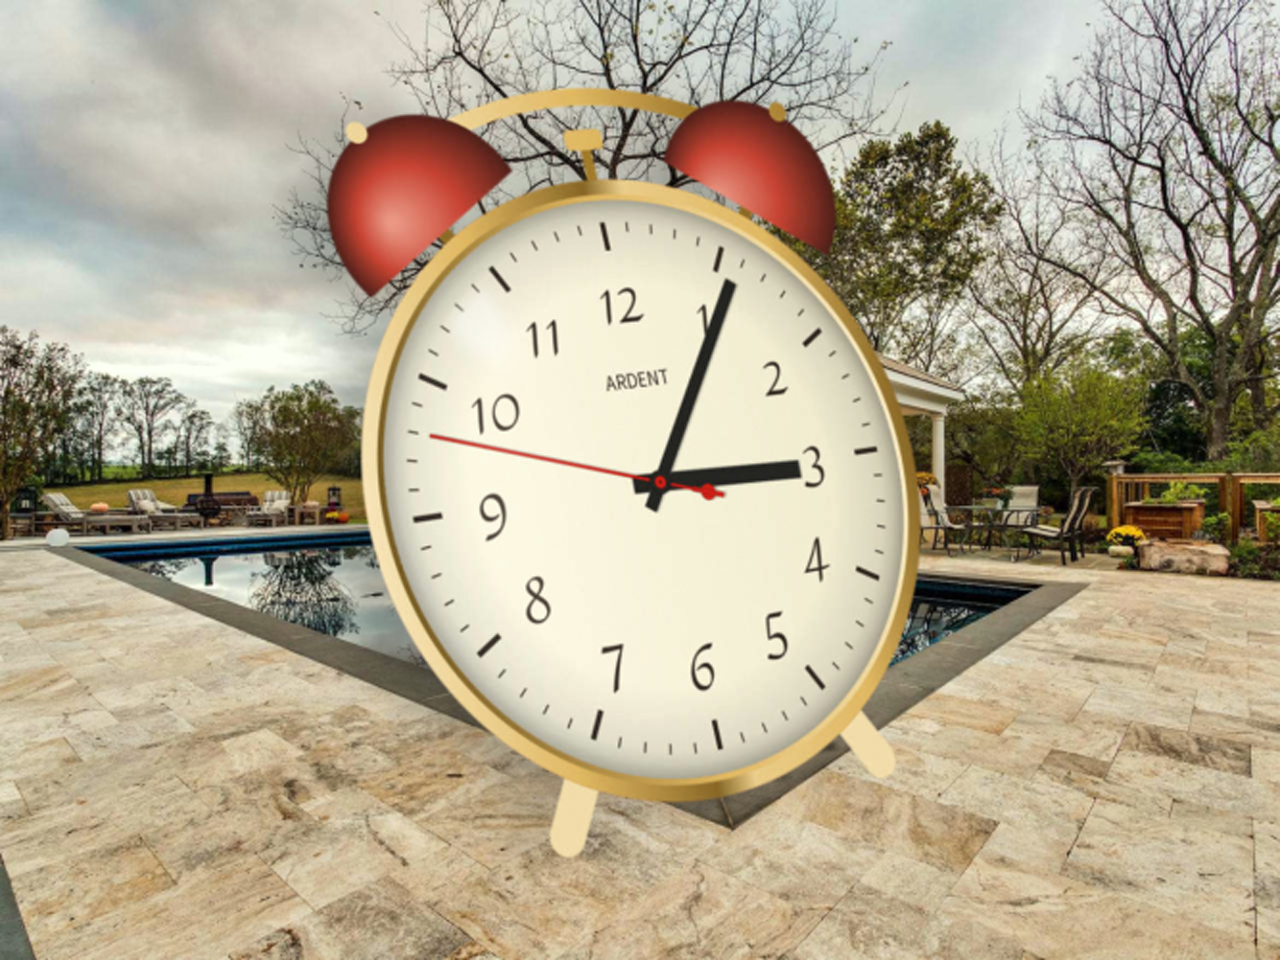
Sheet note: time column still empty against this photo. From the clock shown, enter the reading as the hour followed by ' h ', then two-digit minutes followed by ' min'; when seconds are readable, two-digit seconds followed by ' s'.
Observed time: 3 h 05 min 48 s
